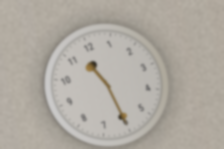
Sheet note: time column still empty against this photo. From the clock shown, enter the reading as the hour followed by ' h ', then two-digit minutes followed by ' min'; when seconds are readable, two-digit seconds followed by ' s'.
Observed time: 11 h 30 min
